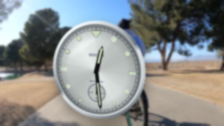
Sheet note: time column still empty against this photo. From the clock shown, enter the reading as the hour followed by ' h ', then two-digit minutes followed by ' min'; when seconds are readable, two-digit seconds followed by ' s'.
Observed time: 12 h 29 min
